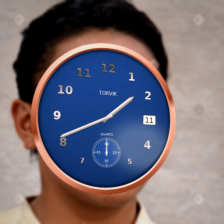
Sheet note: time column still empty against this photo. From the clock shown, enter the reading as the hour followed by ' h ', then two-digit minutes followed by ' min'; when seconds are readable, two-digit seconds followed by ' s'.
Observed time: 1 h 41 min
